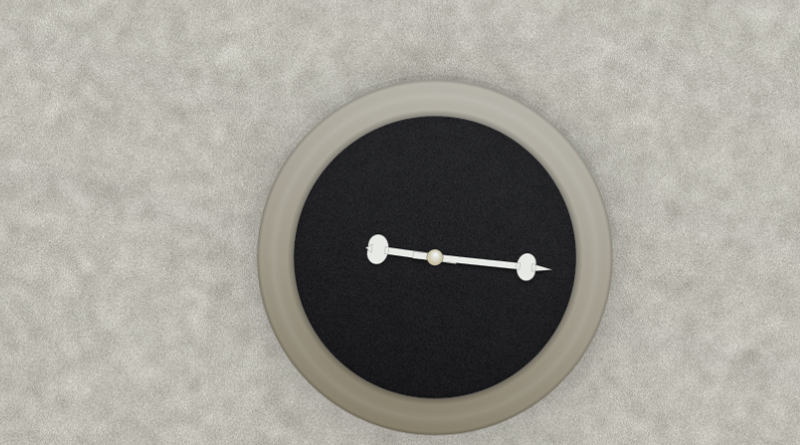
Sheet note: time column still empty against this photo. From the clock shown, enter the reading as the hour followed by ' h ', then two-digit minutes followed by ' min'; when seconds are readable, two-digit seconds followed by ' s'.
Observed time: 9 h 16 min
